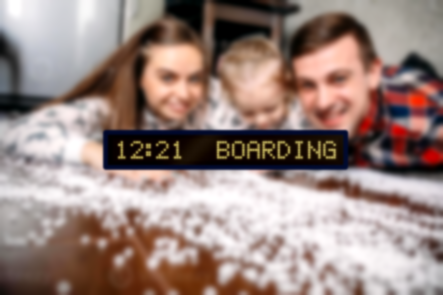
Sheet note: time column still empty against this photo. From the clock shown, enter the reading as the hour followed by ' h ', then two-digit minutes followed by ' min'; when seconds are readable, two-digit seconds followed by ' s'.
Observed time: 12 h 21 min
